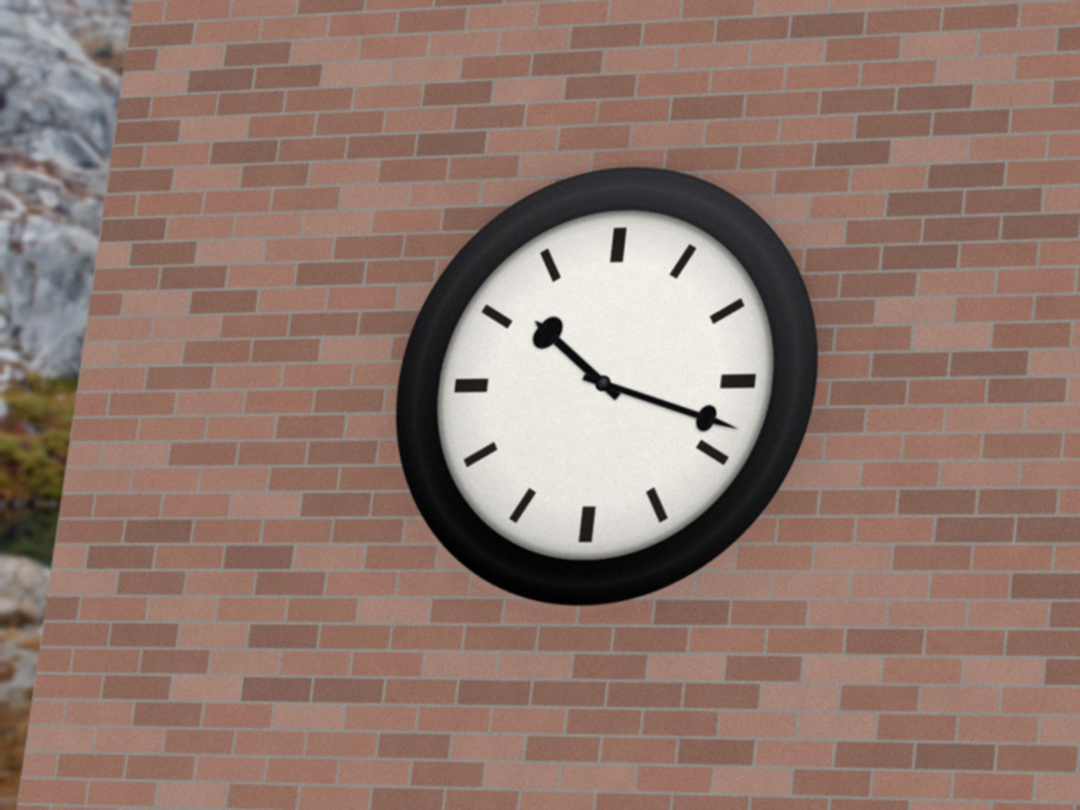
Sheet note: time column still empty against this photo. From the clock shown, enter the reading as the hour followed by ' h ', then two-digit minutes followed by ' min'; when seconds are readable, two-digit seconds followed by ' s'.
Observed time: 10 h 18 min
